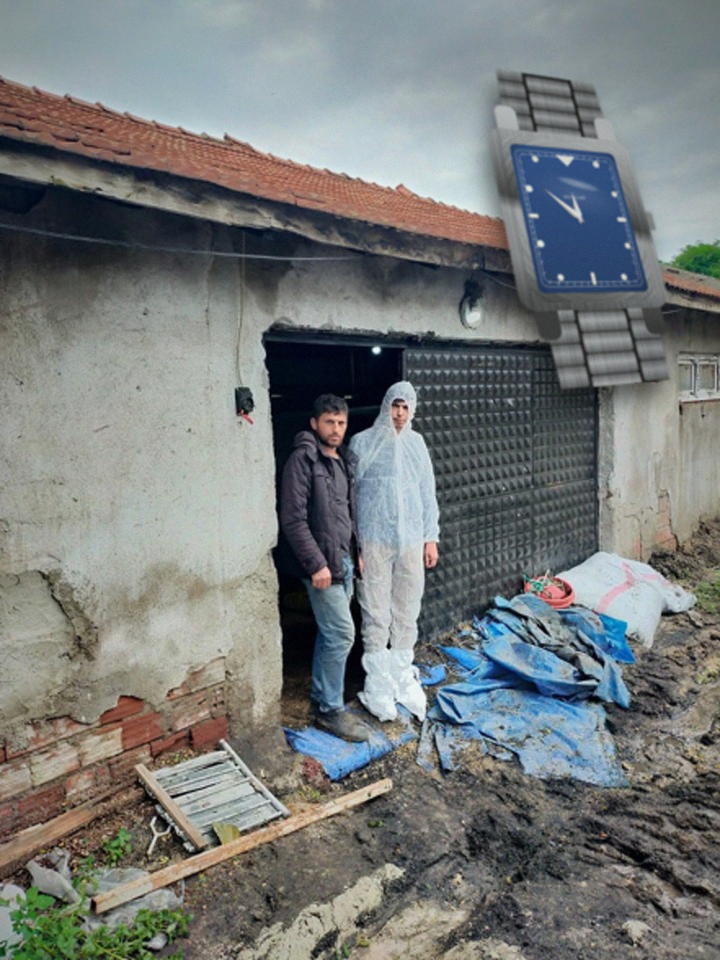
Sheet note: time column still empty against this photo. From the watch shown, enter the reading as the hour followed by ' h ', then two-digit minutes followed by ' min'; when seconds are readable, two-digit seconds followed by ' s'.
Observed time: 11 h 52 min
